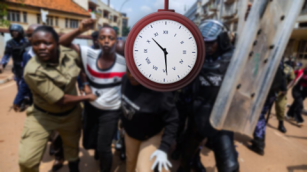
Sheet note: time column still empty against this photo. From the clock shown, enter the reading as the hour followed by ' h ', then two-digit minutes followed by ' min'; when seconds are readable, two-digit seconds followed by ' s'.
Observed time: 10 h 29 min
